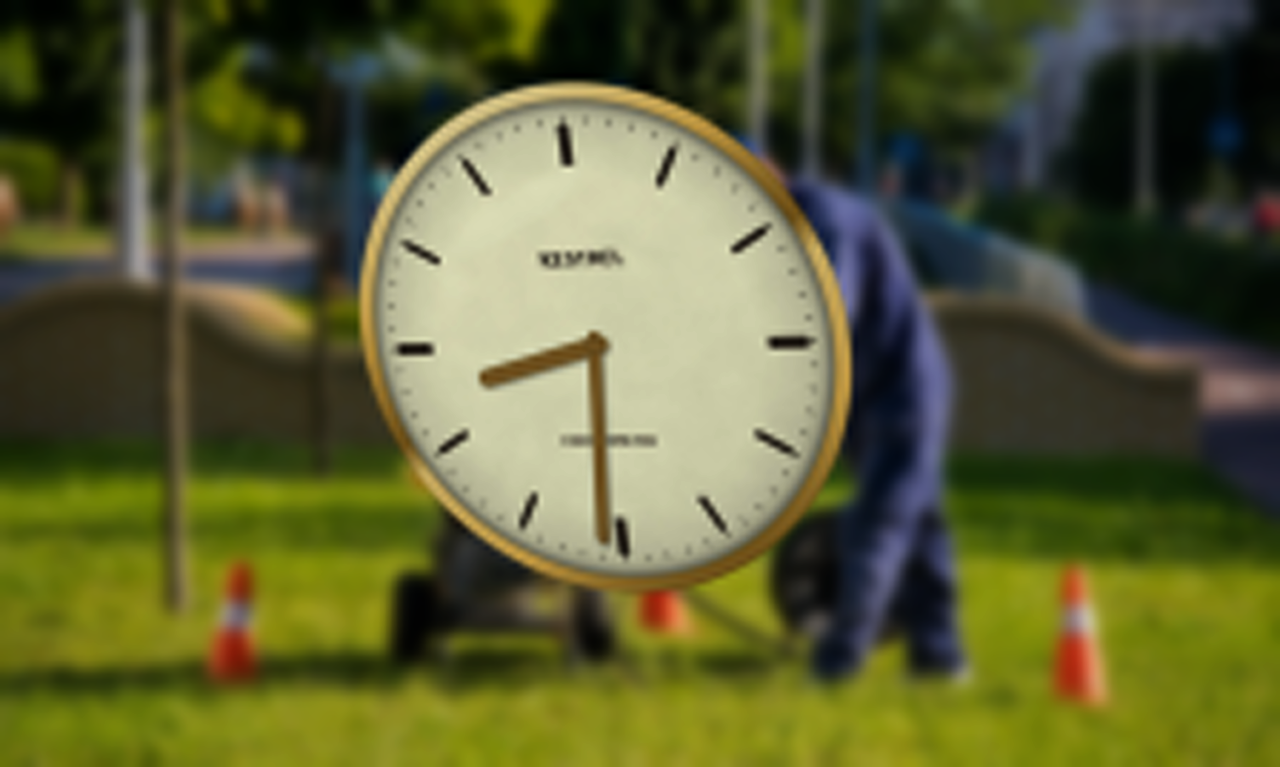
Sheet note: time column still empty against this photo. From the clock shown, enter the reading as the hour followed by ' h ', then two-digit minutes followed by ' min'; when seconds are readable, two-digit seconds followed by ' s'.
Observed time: 8 h 31 min
